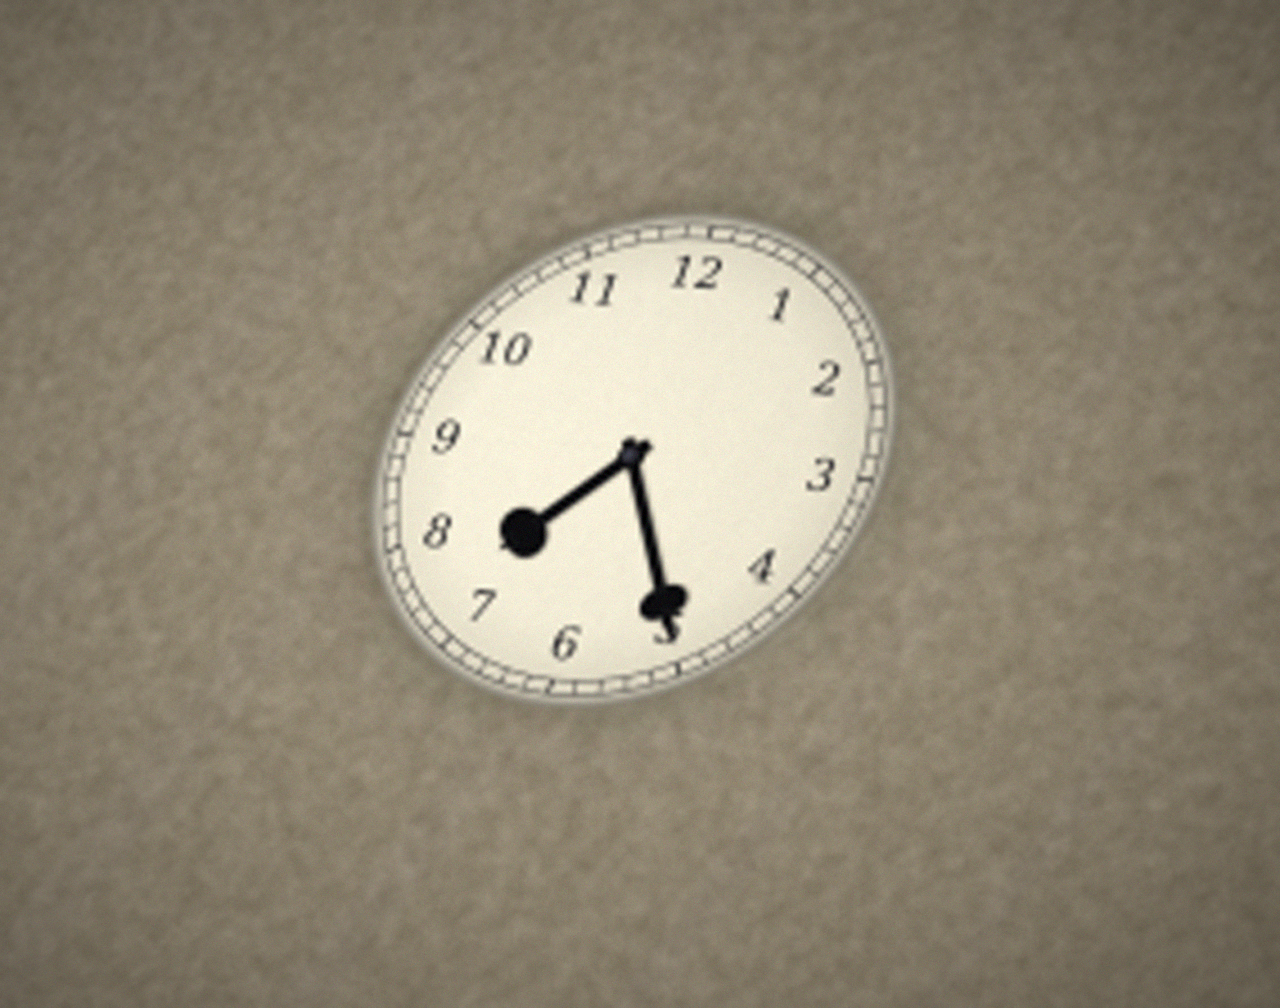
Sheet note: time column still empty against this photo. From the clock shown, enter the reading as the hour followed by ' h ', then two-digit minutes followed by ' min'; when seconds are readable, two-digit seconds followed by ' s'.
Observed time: 7 h 25 min
